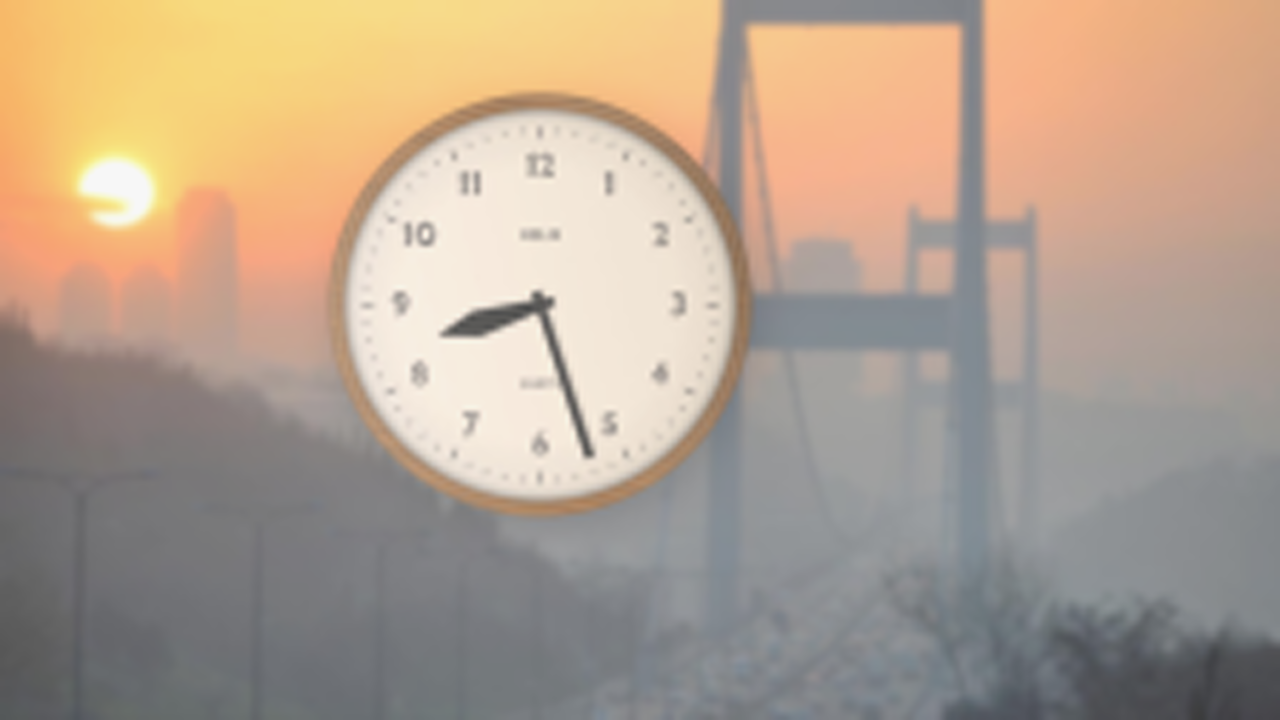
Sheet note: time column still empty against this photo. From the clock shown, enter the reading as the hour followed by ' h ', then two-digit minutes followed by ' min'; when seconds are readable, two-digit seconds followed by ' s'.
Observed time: 8 h 27 min
